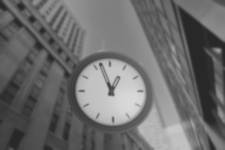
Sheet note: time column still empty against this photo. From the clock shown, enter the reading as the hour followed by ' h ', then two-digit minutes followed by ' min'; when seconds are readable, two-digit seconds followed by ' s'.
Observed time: 12 h 57 min
